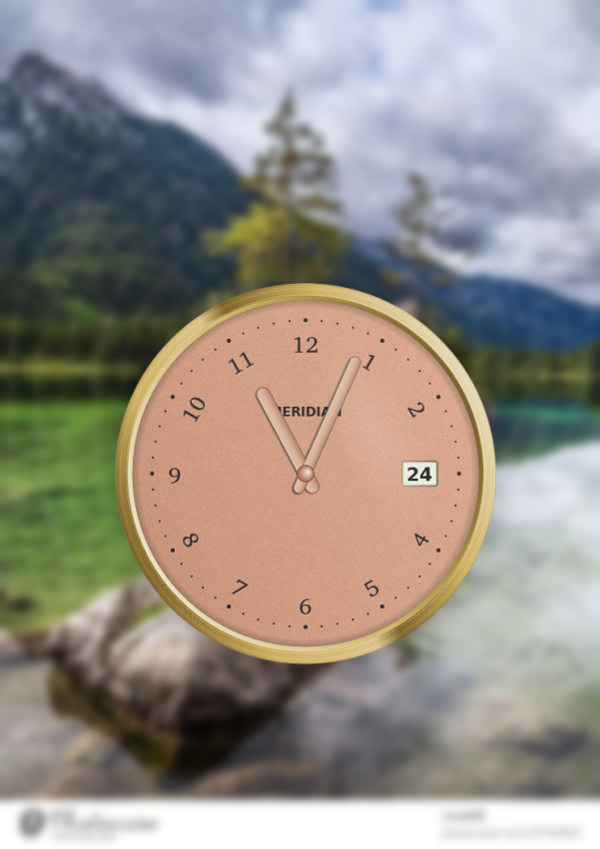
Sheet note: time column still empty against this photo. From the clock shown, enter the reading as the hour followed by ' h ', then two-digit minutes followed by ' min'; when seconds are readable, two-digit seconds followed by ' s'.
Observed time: 11 h 04 min
